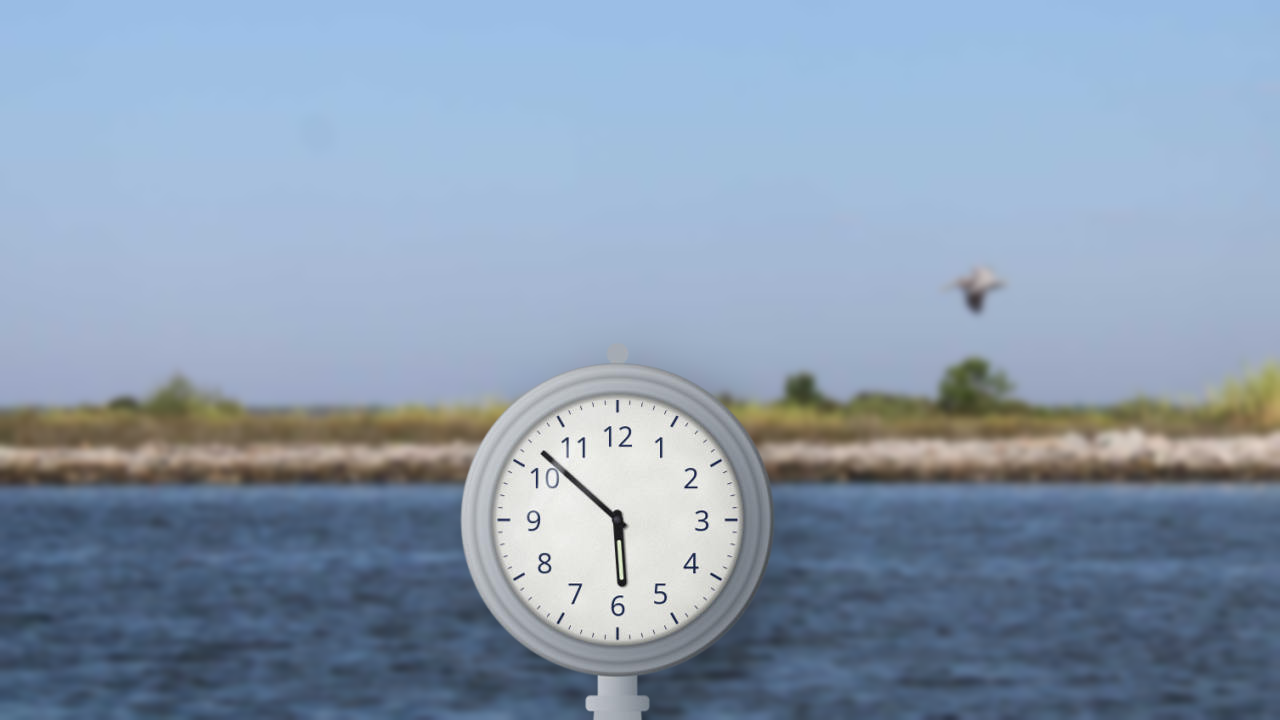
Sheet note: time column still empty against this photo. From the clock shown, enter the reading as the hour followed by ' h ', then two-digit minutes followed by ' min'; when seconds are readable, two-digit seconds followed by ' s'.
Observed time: 5 h 52 min
